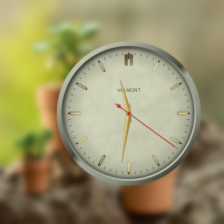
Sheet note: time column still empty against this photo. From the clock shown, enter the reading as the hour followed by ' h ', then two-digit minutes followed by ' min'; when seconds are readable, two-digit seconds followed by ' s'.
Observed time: 11 h 31 min 21 s
